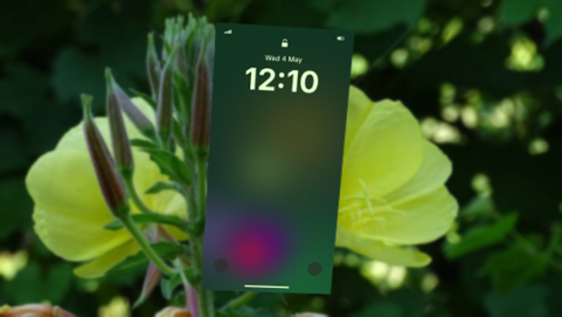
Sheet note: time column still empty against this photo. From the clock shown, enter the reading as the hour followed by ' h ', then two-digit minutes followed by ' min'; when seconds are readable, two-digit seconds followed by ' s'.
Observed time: 12 h 10 min
